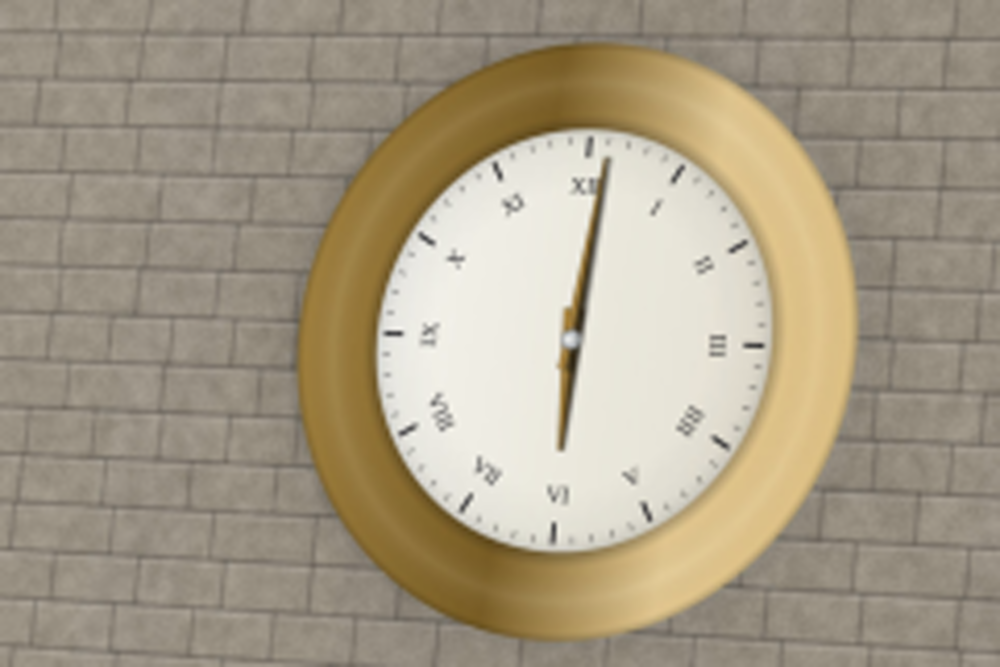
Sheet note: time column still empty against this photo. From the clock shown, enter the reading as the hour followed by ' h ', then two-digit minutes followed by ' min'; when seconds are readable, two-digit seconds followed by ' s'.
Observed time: 6 h 01 min
